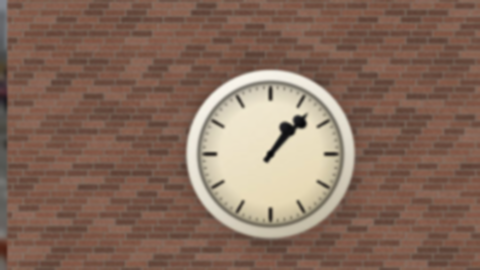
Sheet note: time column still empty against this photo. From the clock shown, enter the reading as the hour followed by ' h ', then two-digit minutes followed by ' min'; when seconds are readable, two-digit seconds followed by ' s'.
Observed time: 1 h 07 min
